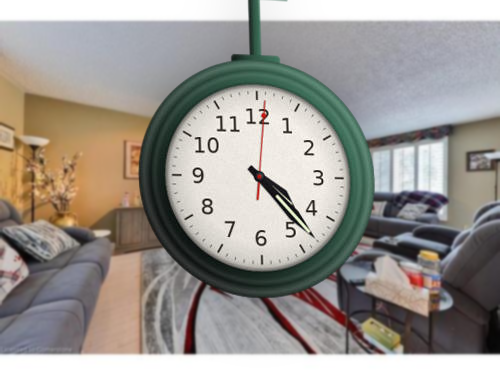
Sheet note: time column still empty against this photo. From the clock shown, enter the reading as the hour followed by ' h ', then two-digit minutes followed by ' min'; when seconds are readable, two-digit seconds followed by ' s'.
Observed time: 4 h 23 min 01 s
